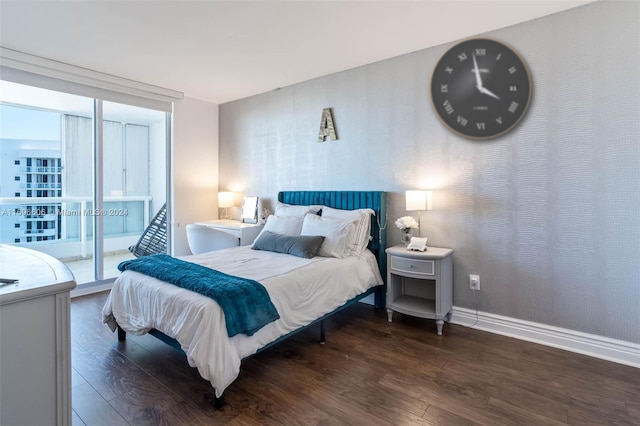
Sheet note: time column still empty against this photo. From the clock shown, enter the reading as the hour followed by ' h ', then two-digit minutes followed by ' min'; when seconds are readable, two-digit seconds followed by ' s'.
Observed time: 3 h 58 min
